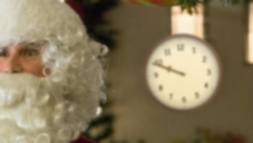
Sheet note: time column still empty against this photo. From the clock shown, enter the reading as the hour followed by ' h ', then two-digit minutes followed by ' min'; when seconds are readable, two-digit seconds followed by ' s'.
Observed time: 9 h 49 min
